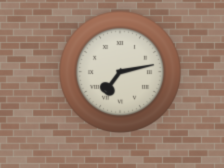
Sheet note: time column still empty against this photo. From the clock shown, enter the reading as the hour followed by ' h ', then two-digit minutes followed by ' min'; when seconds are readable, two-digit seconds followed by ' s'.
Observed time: 7 h 13 min
